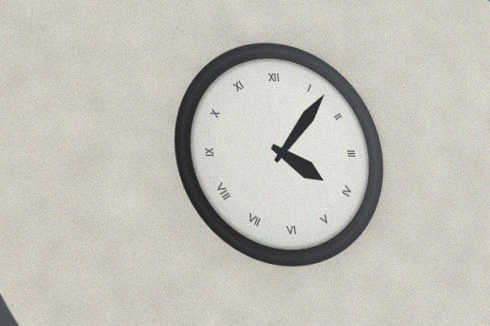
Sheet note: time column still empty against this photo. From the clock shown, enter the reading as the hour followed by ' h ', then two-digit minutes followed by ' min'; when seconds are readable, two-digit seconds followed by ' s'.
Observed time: 4 h 07 min
